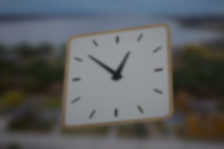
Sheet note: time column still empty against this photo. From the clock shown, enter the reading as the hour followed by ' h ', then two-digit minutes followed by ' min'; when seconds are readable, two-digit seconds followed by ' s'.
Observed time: 12 h 52 min
